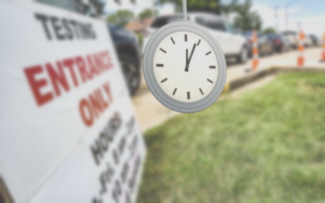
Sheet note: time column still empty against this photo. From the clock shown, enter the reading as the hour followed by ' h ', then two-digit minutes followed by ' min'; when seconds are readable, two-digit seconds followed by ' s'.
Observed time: 12 h 04 min
